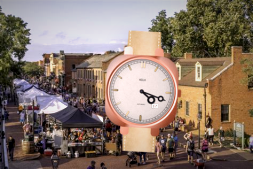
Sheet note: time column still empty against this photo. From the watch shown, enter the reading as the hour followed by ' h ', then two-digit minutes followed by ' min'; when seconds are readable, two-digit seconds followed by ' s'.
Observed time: 4 h 18 min
